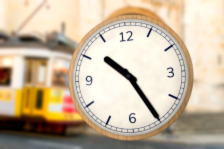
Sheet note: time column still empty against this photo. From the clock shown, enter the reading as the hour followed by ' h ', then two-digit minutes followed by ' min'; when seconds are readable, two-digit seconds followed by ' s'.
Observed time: 10 h 25 min
